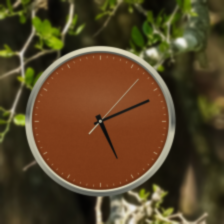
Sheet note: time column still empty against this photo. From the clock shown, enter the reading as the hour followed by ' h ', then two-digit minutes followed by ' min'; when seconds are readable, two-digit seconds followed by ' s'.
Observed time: 5 h 11 min 07 s
